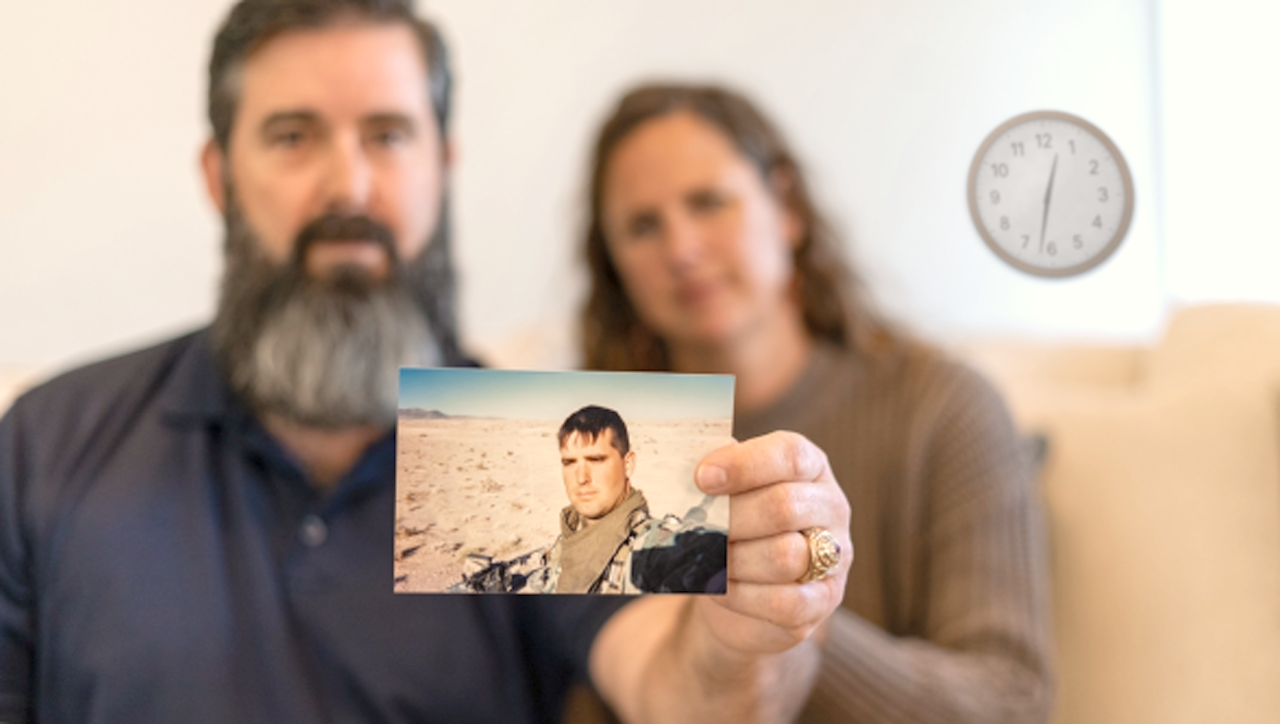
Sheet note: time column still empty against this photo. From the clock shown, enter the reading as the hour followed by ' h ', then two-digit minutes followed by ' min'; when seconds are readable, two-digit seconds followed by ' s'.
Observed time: 12 h 32 min
